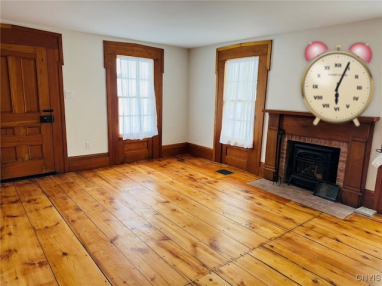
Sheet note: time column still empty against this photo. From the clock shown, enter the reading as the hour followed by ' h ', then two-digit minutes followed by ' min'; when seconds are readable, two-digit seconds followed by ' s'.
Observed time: 6 h 04 min
